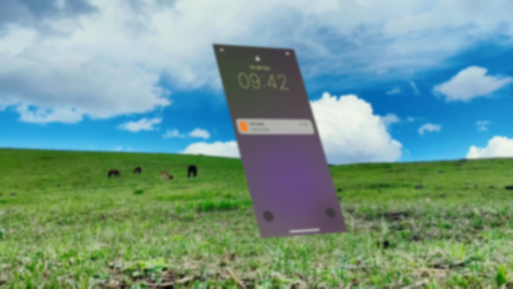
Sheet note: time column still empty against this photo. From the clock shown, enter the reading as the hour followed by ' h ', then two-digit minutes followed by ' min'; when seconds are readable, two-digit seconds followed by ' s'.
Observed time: 9 h 42 min
